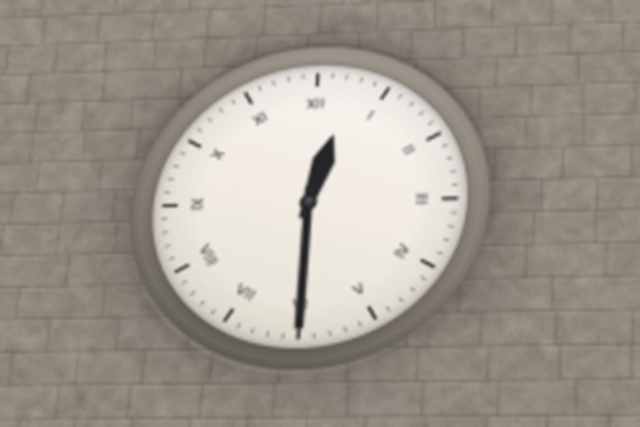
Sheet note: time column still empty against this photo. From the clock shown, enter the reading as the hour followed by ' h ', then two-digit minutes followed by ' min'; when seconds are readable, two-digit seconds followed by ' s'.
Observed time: 12 h 30 min
